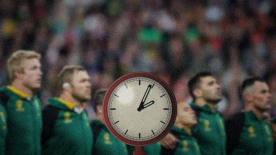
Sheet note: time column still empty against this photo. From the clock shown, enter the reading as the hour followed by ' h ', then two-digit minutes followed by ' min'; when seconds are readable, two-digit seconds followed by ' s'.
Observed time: 2 h 04 min
